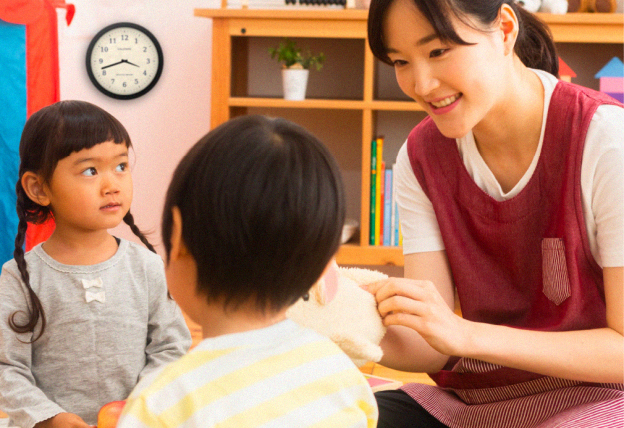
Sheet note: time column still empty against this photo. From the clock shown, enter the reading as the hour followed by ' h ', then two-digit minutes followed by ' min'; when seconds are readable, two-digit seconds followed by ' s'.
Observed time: 3 h 42 min
